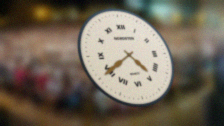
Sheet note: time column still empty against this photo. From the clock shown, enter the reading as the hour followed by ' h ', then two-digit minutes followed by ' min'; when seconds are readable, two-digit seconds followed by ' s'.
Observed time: 4 h 40 min
